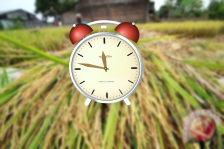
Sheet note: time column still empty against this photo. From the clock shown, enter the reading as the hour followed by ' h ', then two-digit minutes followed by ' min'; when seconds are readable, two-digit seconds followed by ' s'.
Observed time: 11 h 47 min
